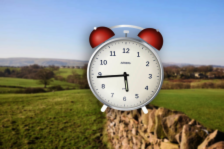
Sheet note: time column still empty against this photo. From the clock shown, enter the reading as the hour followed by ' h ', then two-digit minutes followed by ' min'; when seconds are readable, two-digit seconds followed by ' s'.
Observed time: 5 h 44 min
